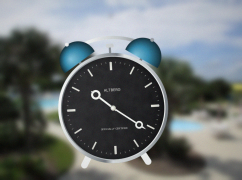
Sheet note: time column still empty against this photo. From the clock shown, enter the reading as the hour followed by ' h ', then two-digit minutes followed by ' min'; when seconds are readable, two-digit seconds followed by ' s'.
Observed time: 10 h 21 min
